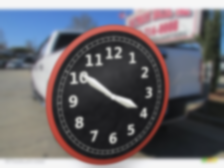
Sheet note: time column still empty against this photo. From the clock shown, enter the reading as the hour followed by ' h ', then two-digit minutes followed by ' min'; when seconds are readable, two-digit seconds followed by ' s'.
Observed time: 3 h 51 min
